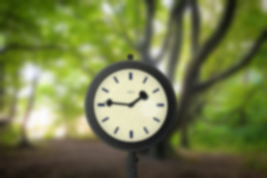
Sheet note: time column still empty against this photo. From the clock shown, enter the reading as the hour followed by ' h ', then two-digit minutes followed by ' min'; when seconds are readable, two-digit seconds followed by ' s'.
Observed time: 1 h 46 min
